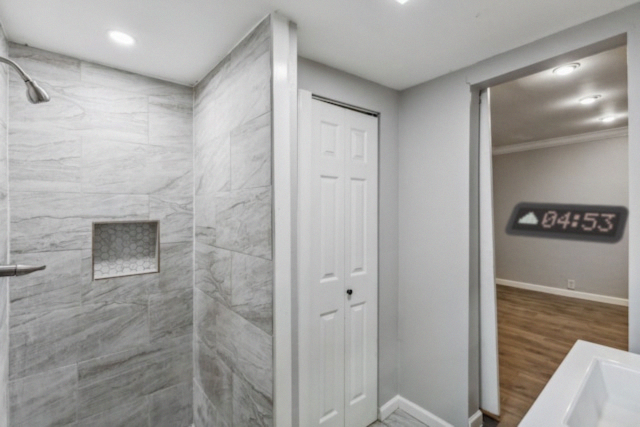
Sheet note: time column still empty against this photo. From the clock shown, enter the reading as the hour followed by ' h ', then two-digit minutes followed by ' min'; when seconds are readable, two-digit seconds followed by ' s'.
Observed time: 4 h 53 min
